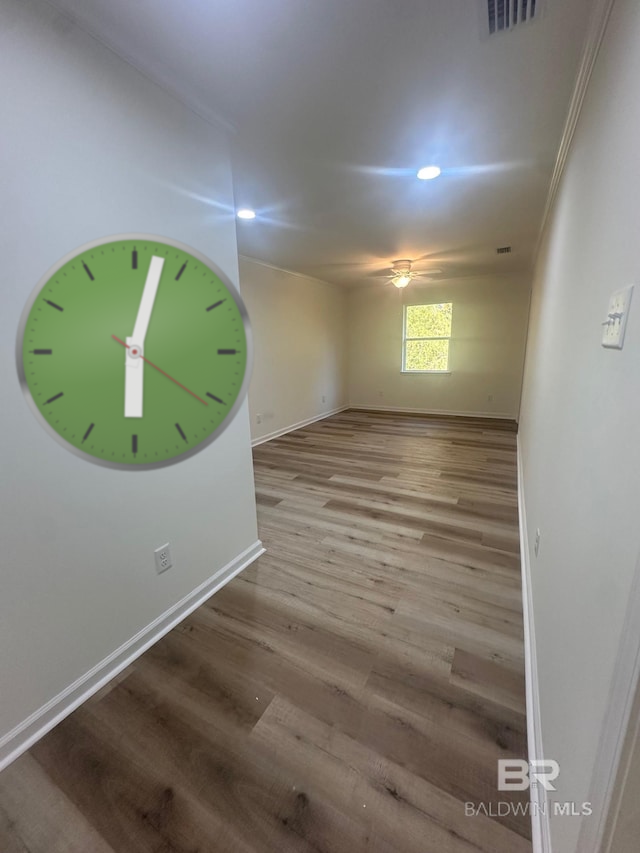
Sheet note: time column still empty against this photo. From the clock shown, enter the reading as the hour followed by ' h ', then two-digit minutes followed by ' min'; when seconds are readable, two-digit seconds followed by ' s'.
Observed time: 6 h 02 min 21 s
